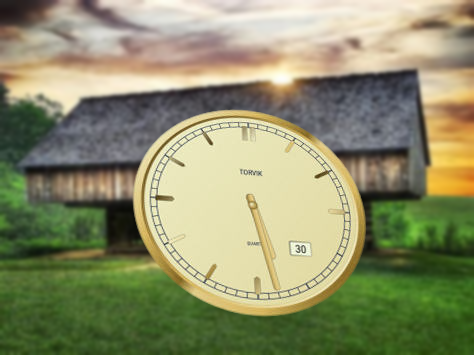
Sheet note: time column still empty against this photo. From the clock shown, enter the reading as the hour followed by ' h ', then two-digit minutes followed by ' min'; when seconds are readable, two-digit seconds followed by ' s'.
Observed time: 5 h 28 min
